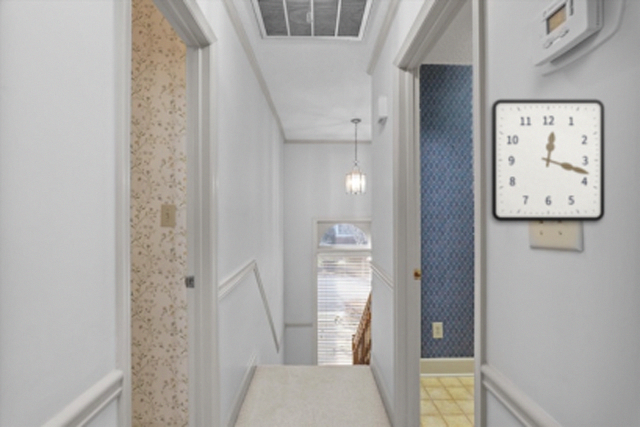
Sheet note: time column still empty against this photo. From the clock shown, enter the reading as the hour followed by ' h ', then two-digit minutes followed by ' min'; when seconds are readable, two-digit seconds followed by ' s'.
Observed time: 12 h 18 min
